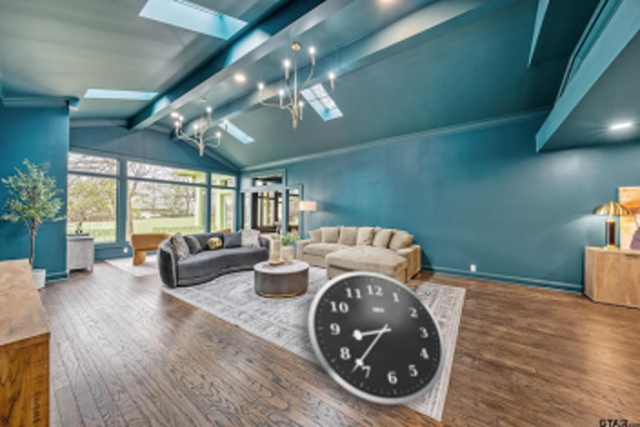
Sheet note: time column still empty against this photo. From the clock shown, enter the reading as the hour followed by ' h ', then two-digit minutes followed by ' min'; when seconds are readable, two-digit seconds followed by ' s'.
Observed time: 8 h 37 min
